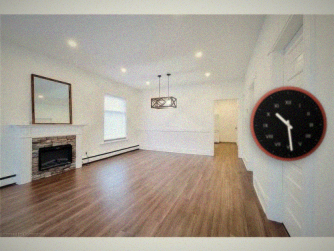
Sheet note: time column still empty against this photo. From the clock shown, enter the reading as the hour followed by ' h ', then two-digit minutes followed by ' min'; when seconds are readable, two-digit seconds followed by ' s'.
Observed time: 10 h 29 min
